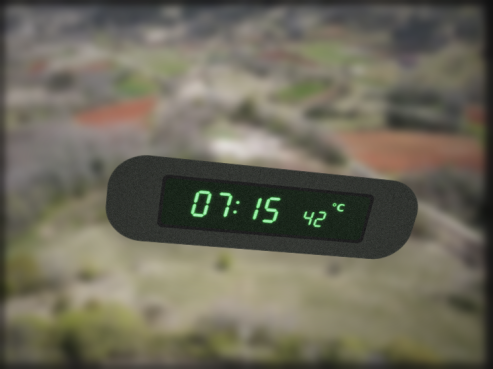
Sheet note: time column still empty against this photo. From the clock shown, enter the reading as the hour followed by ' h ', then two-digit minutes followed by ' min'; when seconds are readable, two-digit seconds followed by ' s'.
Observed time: 7 h 15 min
